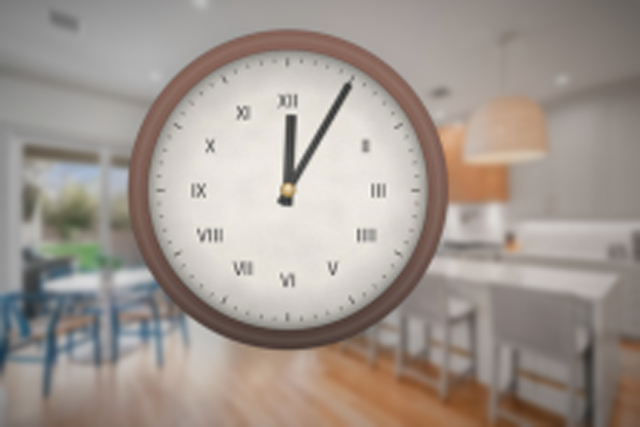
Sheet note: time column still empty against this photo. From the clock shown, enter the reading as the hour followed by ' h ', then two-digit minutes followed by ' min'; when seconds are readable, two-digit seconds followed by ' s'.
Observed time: 12 h 05 min
